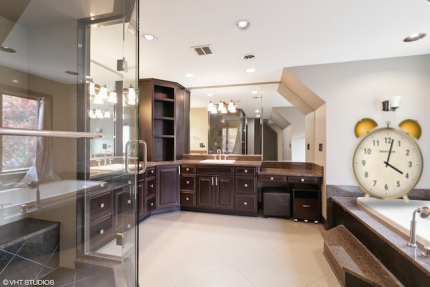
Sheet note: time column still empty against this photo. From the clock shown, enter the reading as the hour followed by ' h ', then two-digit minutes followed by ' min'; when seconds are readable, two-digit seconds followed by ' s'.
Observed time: 4 h 02 min
